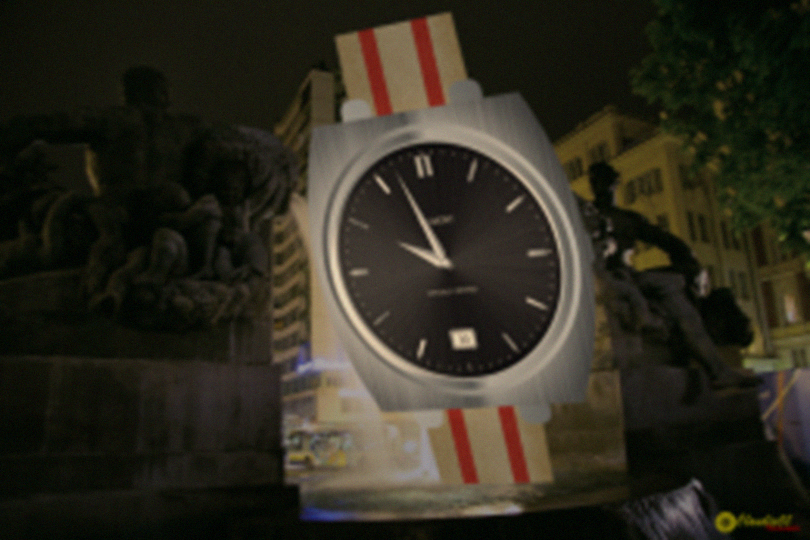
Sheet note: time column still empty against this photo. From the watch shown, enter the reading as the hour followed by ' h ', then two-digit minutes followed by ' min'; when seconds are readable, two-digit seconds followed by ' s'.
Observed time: 9 h 57 min
